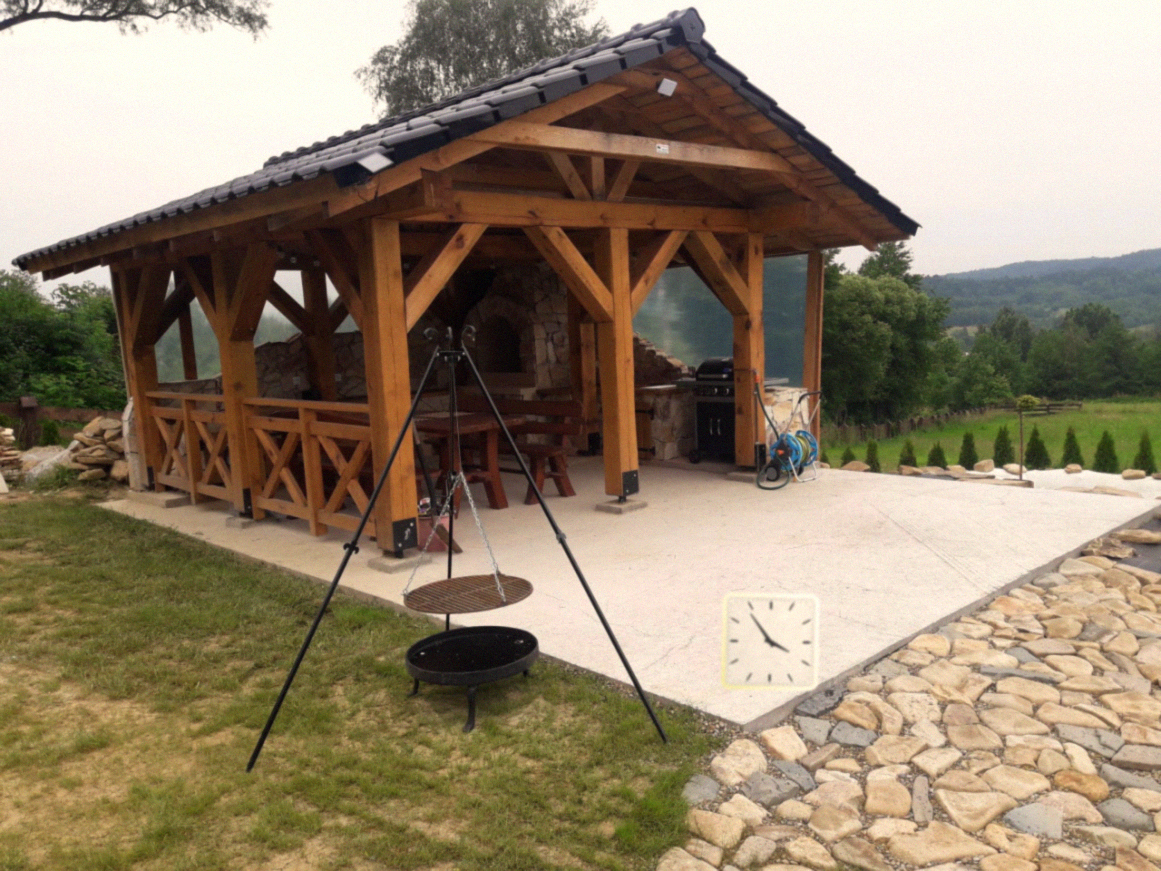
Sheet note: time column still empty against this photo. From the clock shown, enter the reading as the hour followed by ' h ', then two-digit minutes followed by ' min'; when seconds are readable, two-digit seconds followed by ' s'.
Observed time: 3 h 54 min
